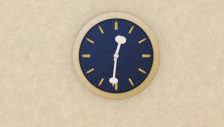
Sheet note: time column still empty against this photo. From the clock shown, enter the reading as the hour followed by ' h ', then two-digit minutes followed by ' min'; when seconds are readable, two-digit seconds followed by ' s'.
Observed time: 12 h 31 min
